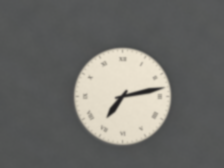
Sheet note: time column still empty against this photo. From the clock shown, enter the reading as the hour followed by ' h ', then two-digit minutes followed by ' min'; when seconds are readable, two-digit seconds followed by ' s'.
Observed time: 7 h 13 min
